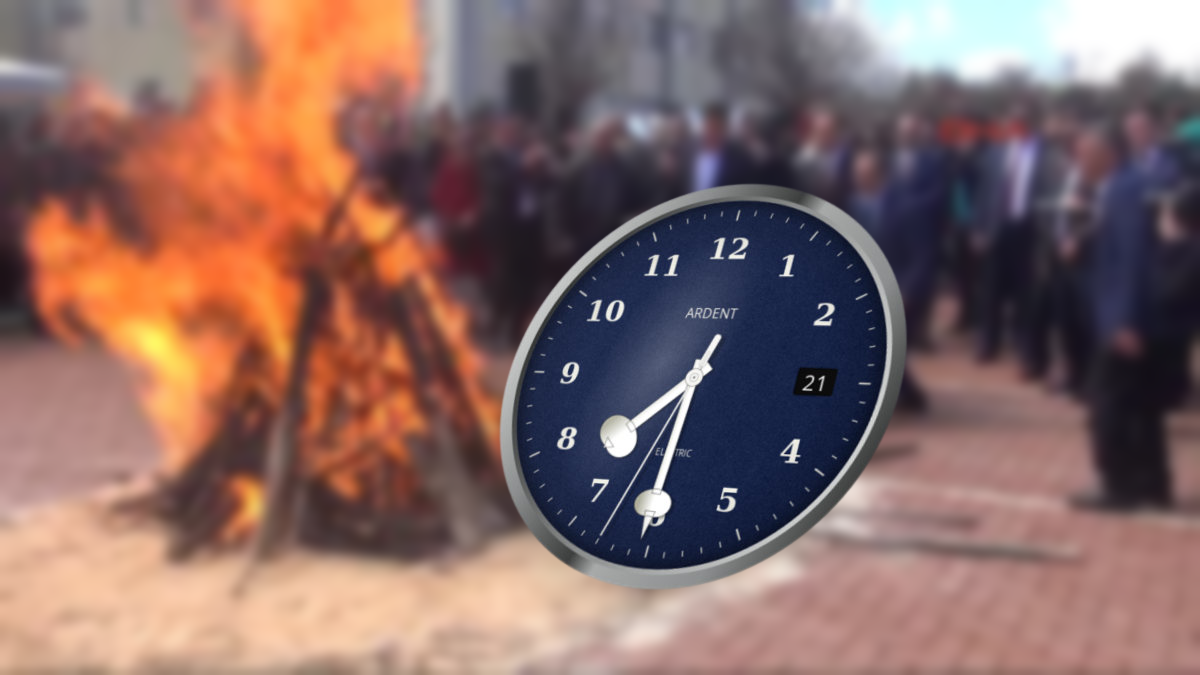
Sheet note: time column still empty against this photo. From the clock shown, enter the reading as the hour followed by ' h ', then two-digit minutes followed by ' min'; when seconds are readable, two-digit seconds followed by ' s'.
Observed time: 7 h 30 min 33 s
